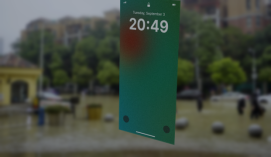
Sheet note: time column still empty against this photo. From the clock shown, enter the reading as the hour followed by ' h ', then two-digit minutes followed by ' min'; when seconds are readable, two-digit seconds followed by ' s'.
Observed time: 20 h 49 min
